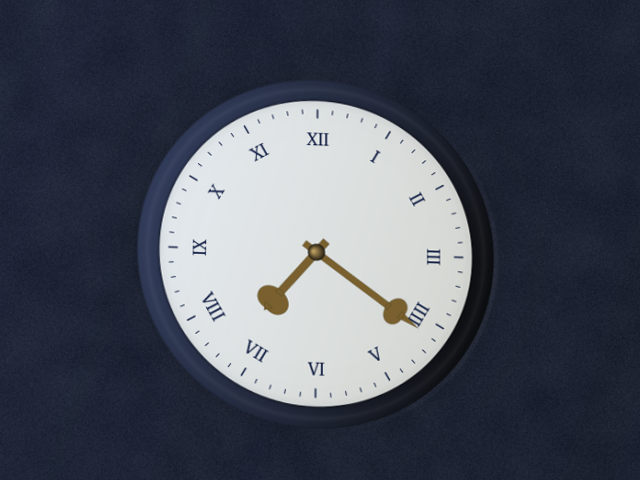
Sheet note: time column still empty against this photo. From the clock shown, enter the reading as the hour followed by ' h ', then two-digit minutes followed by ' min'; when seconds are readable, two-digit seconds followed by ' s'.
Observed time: 7 h 21 min
